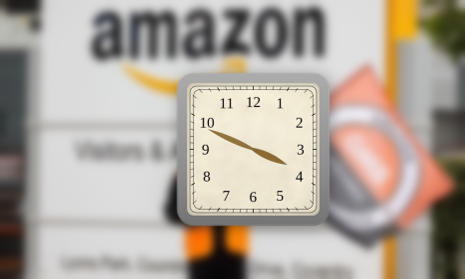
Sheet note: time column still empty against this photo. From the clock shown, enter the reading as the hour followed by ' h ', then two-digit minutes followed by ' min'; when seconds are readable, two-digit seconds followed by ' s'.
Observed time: 3 h 49 min
